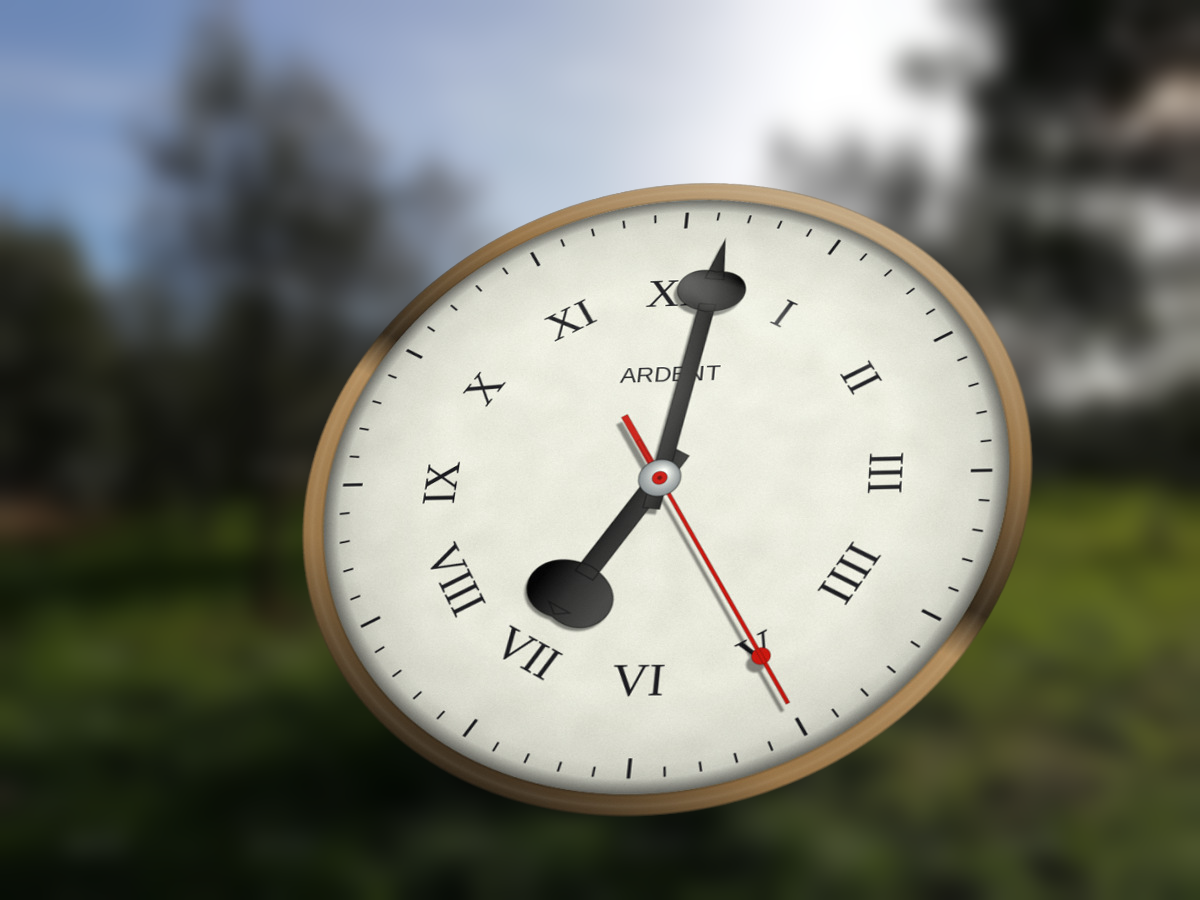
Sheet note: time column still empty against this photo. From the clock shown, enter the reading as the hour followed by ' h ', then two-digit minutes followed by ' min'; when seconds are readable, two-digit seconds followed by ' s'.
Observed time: 7 h 01 min 25 s
